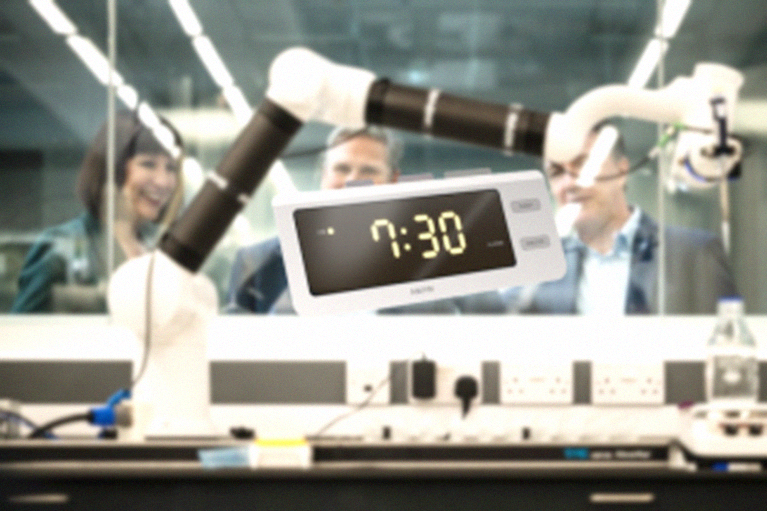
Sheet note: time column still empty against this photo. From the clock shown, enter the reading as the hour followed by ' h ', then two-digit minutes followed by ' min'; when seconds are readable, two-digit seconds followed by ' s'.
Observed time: 7 h 30 min
